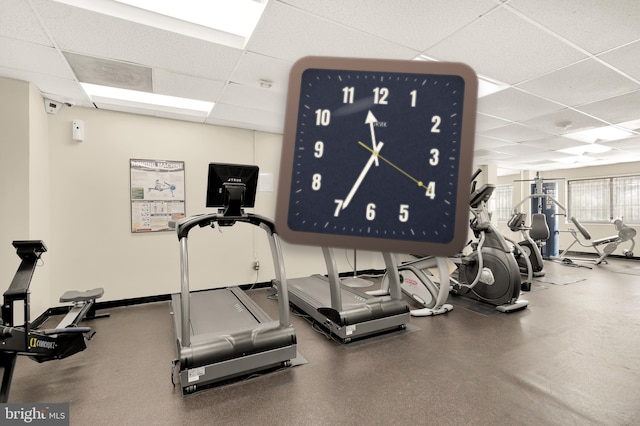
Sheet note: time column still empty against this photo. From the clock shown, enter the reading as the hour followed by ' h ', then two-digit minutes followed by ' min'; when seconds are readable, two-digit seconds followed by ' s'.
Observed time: 11 h 34 min 20 s
